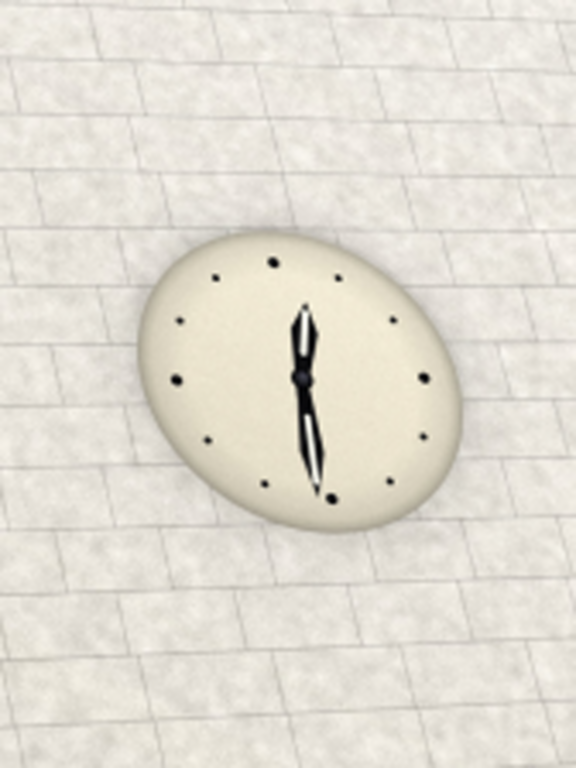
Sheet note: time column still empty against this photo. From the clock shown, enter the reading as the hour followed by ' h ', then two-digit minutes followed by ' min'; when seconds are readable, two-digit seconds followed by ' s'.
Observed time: 12 h 31 min
